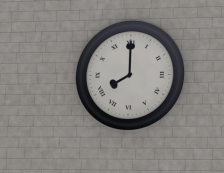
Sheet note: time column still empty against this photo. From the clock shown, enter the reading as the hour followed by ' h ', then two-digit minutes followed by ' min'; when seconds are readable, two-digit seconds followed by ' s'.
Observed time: 8 h 00 min
